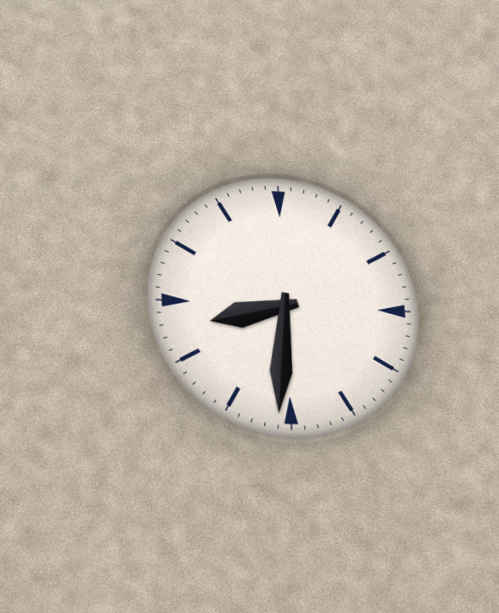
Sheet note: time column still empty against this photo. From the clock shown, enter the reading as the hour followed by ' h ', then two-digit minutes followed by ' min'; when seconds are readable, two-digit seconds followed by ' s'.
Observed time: 8 h 31 min
